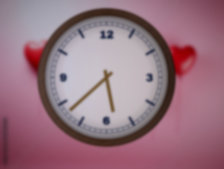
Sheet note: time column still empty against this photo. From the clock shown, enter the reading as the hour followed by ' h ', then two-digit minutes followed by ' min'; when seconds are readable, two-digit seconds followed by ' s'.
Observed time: 5 h 38 min
